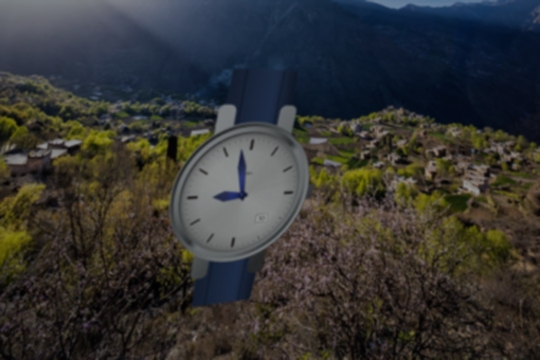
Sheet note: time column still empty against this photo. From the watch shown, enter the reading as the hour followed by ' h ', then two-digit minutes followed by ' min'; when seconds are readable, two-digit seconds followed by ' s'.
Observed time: 8 h 58 min
